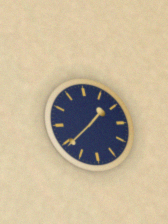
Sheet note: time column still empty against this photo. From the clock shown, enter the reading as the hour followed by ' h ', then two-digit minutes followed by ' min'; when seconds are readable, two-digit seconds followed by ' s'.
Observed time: 1 h 39 min
